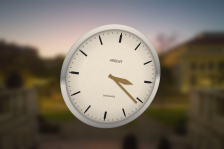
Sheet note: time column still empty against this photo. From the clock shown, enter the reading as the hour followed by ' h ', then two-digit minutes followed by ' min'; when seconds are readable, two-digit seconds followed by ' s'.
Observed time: 3 h 21 min
